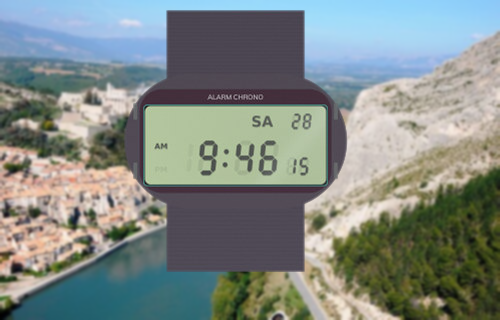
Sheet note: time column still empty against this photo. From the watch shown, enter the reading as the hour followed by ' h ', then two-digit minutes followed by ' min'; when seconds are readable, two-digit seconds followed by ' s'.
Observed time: 9 h 46 min 15 s
